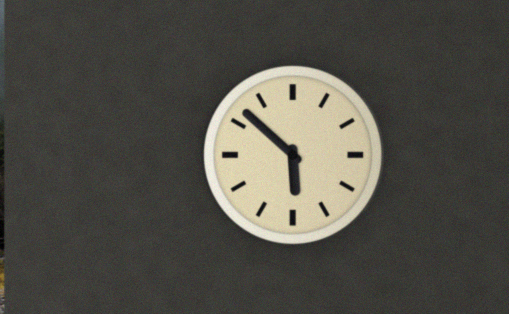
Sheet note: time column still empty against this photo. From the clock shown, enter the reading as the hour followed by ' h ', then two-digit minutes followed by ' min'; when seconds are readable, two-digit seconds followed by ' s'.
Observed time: 5 h 52 min
